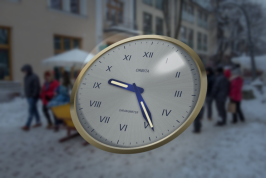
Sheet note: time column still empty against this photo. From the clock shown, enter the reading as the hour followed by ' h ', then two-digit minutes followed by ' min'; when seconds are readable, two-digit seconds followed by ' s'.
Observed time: 9 h 24 min
